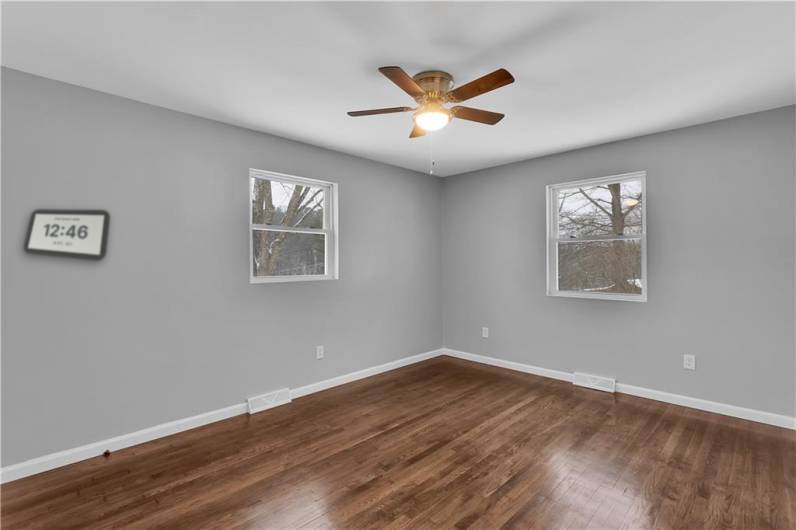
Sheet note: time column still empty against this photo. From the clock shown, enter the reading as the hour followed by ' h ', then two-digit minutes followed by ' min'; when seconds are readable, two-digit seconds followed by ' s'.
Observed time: 12 h 46 min
